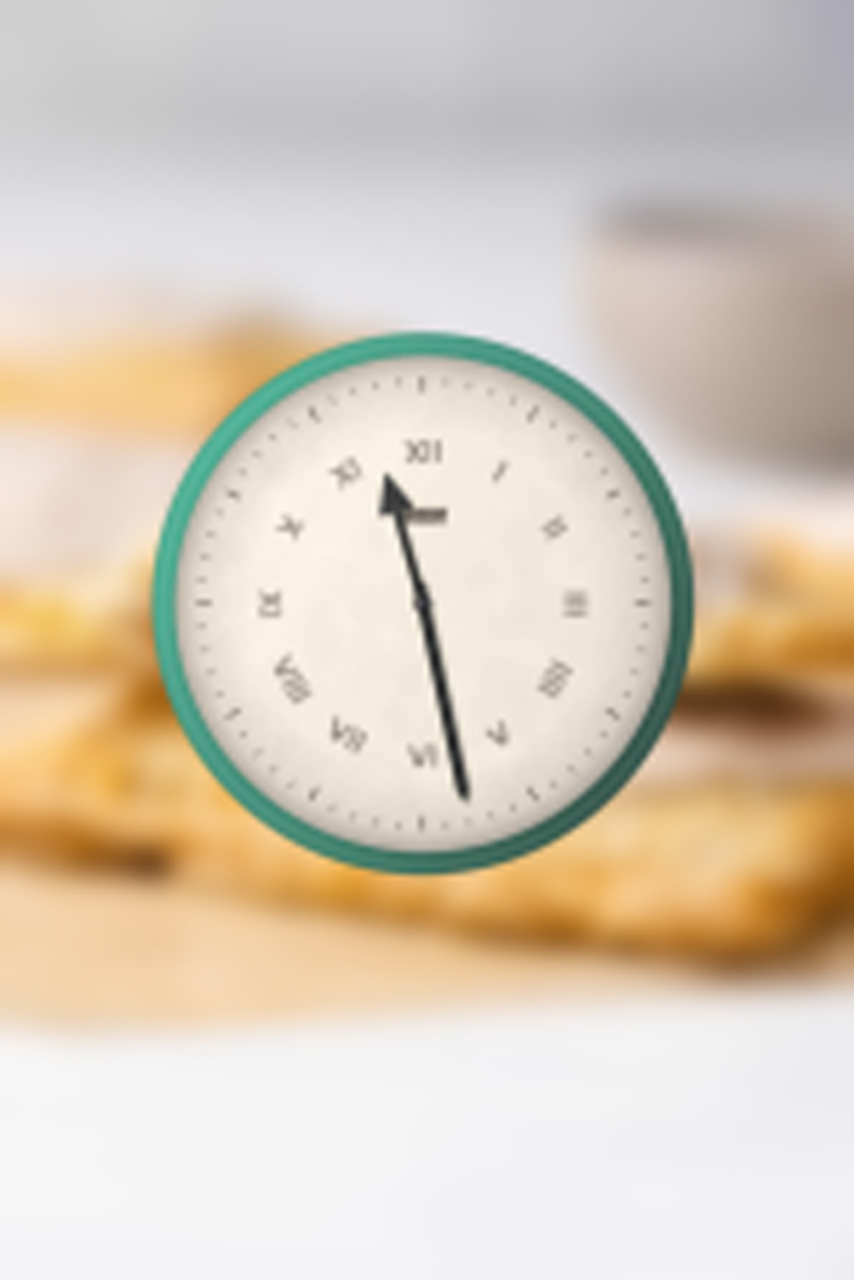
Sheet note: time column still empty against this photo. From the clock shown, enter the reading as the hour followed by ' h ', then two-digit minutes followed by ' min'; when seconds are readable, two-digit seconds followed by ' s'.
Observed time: 11 h 28 min
